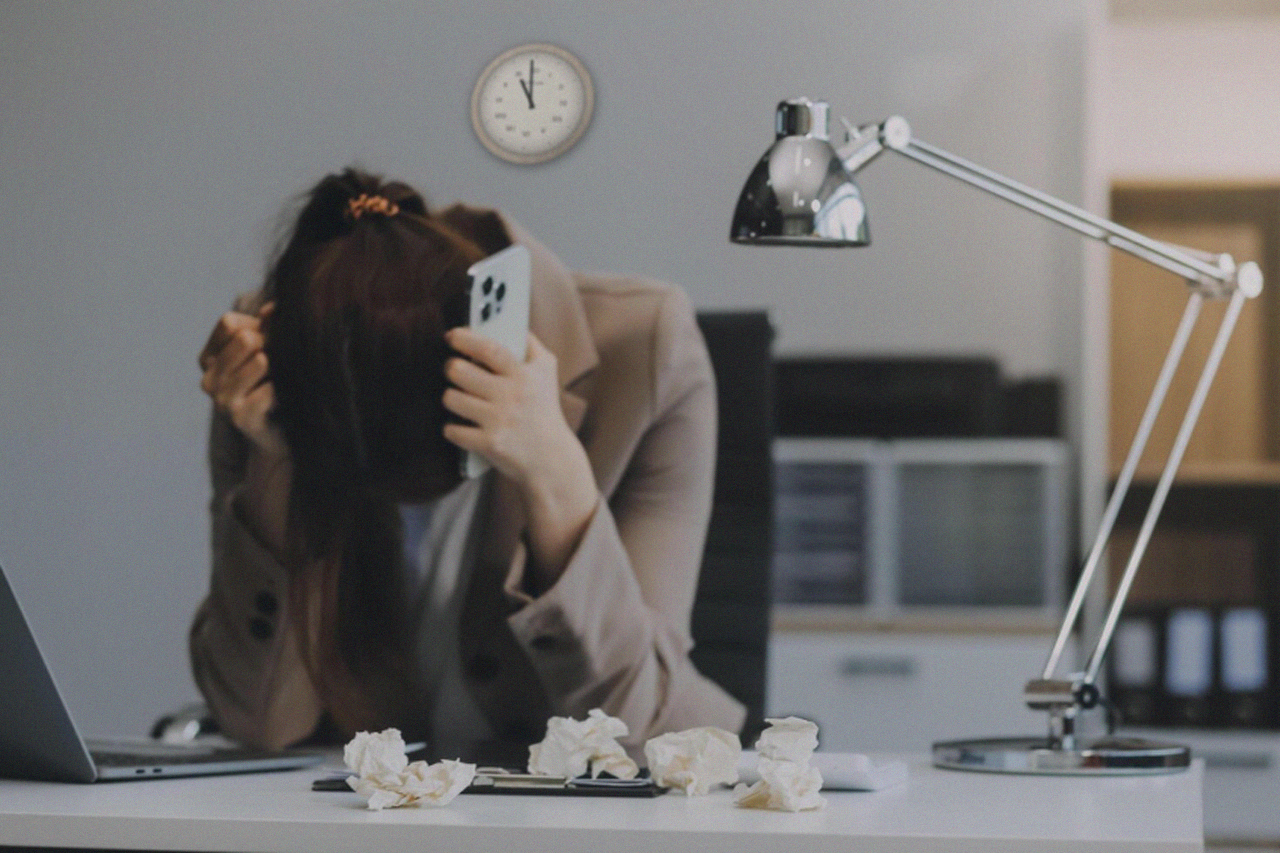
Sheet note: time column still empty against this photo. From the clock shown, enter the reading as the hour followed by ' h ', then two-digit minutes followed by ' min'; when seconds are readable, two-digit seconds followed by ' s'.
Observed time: 10 h 59 min
